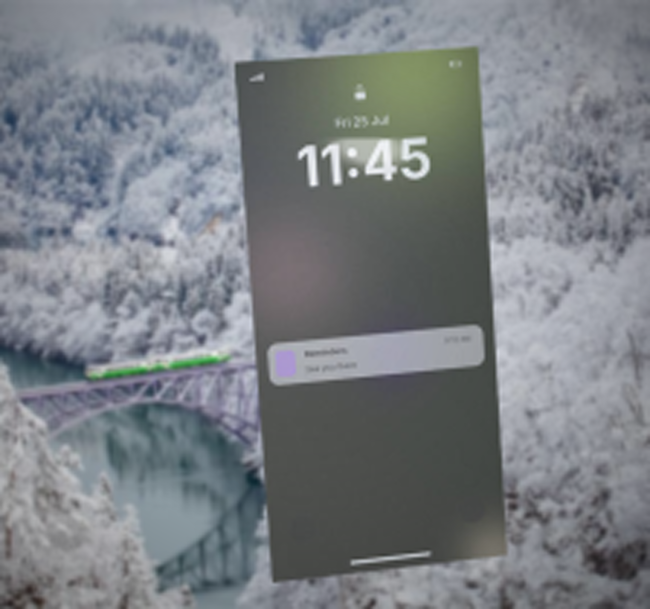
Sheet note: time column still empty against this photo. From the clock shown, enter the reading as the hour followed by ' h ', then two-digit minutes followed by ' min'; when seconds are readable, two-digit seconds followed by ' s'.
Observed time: 11 h 45 min
